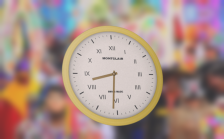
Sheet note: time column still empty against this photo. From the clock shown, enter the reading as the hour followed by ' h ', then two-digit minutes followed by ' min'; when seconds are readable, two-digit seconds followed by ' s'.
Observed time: 8 h 31 min
